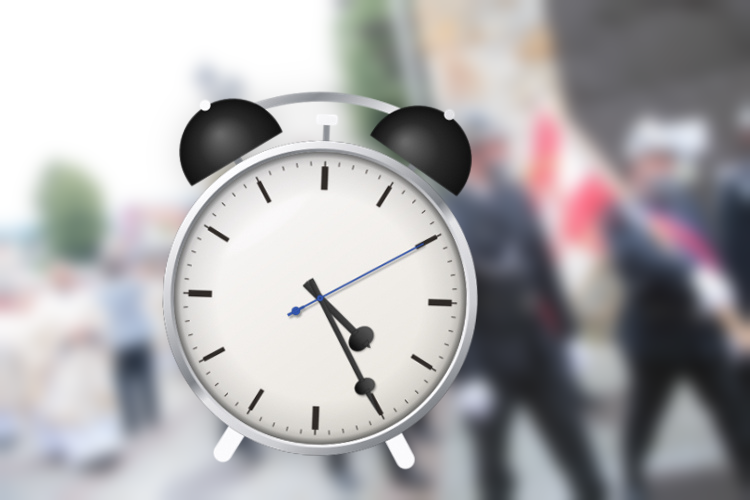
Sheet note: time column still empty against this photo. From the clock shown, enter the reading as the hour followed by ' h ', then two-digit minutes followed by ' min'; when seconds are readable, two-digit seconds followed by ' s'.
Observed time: 4 h 25 min 10 s
